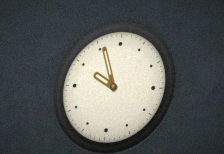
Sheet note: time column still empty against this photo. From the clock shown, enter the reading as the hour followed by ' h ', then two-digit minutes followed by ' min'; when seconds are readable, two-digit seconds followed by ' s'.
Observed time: 9 h 56 min
